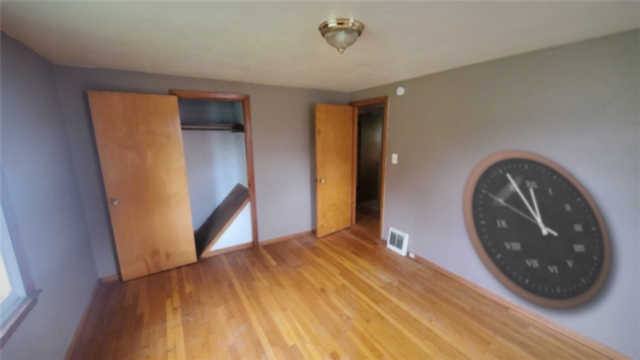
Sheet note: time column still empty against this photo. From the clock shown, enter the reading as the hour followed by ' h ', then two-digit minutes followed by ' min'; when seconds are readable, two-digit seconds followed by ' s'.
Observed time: 11 h 55 min 50 s
